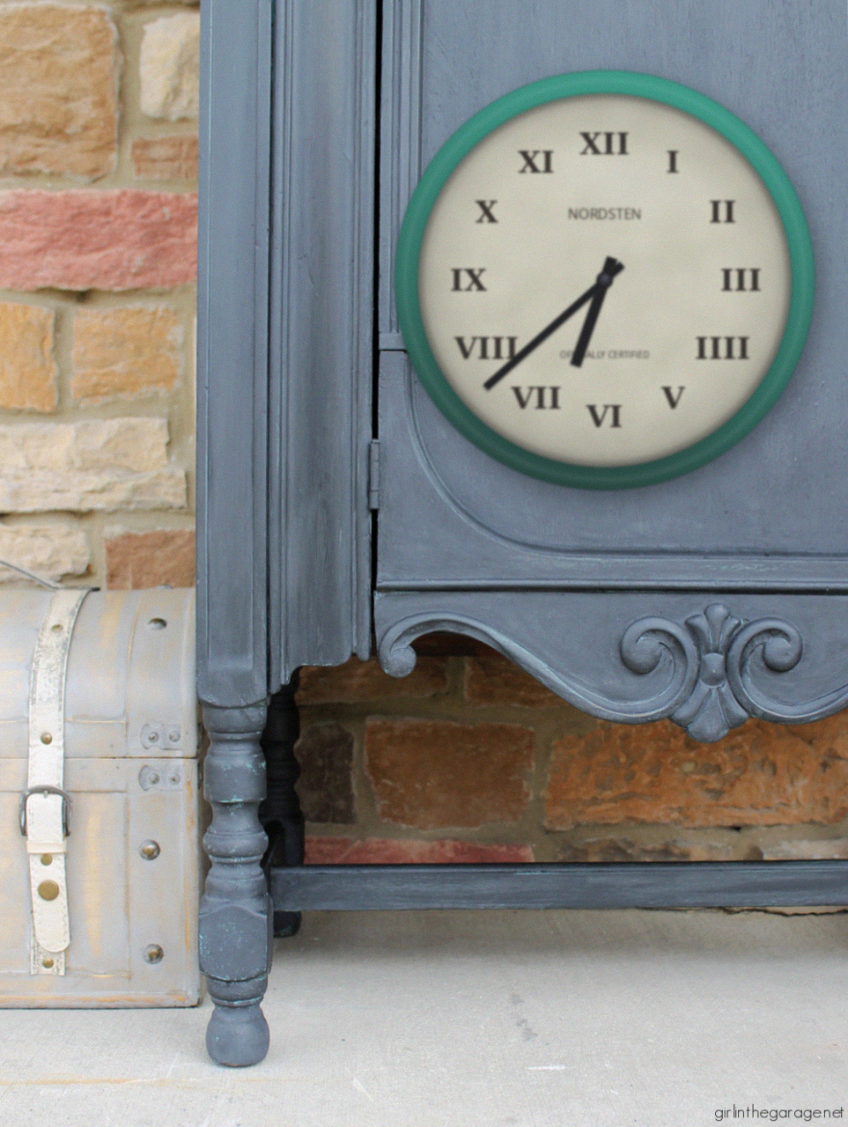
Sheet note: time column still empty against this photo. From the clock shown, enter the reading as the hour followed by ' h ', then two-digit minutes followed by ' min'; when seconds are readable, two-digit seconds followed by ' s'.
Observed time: 6 h 38 min
